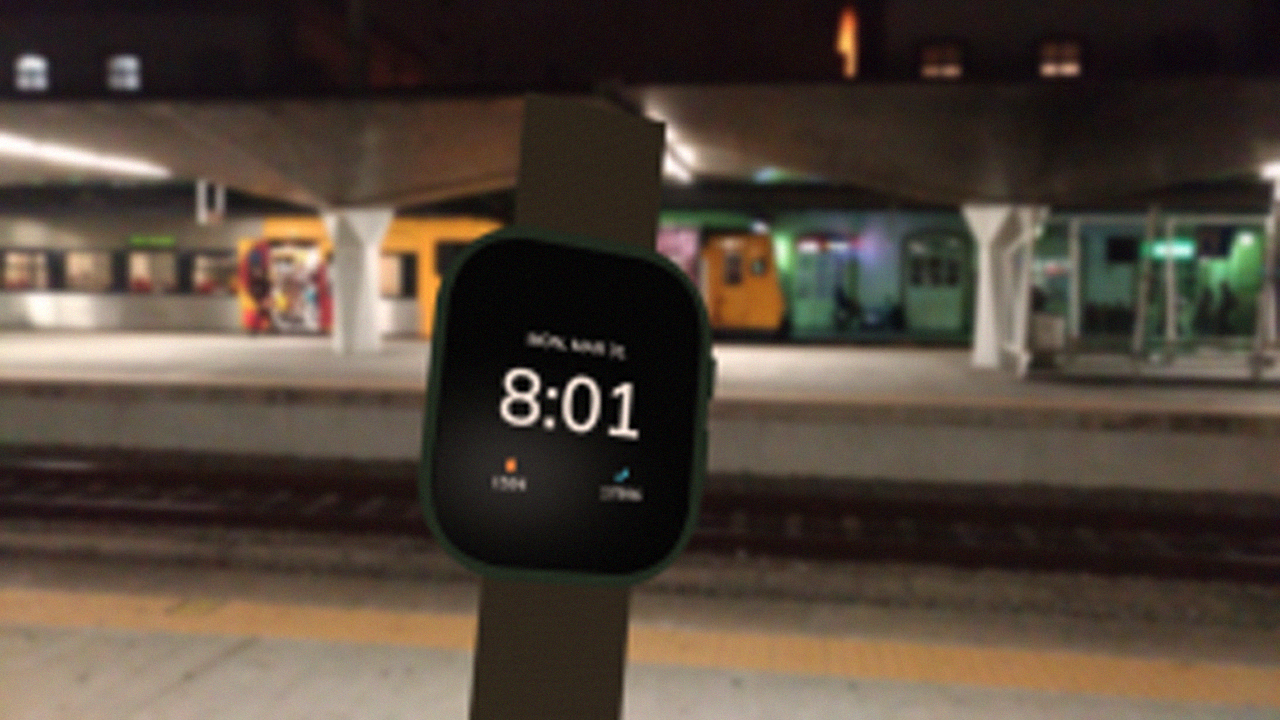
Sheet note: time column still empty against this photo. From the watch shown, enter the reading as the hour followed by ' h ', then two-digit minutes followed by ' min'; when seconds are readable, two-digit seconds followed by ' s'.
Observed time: 8 h 01 min
